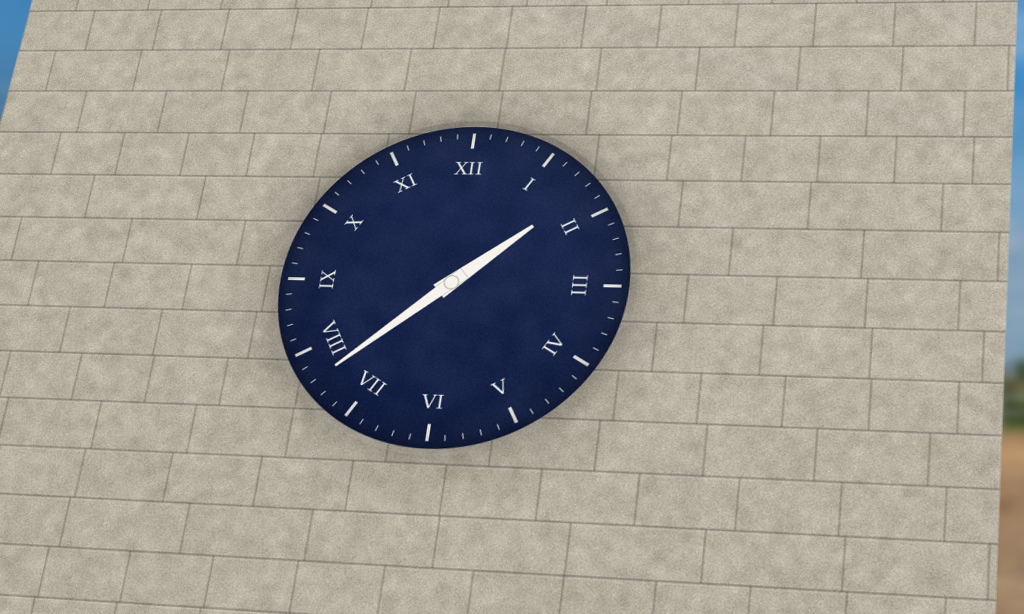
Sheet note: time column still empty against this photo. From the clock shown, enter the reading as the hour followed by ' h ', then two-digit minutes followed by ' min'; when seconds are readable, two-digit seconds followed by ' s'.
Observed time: 1 h 38 min
